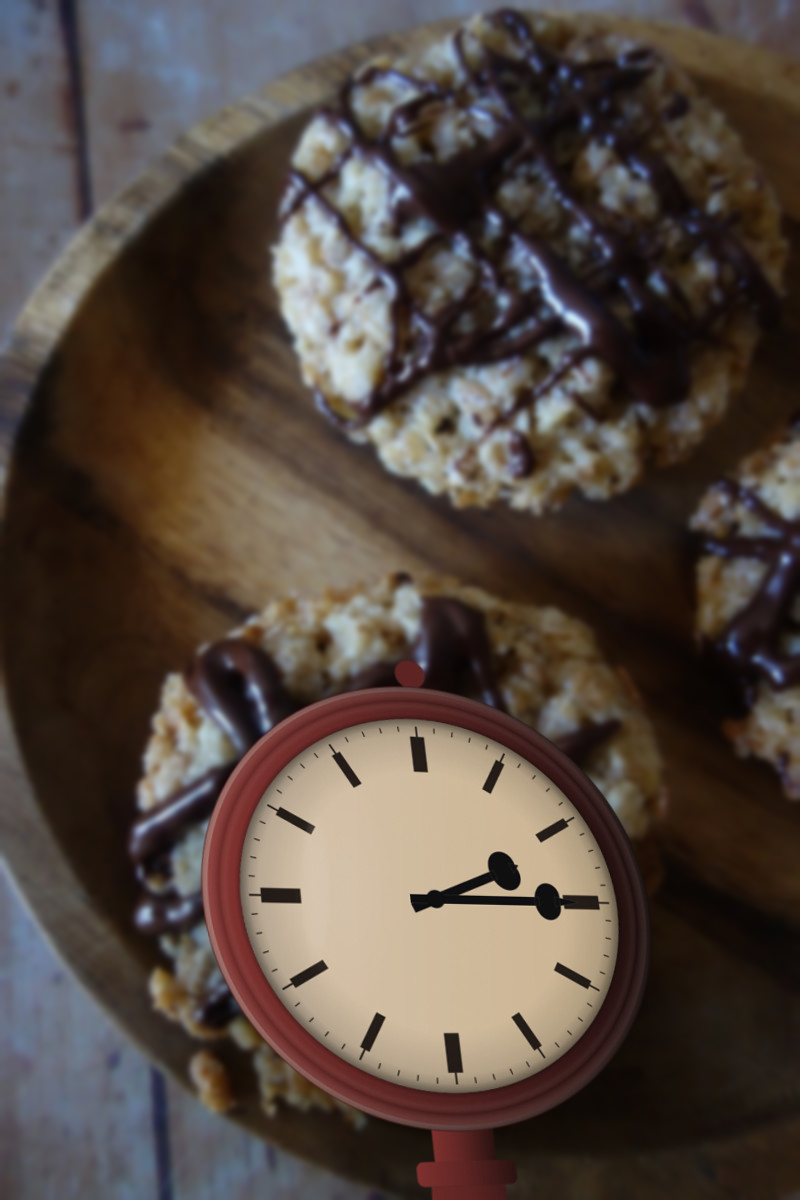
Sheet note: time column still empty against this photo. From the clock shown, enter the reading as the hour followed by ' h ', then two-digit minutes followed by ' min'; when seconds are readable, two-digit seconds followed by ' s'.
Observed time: 2 h 15 min
